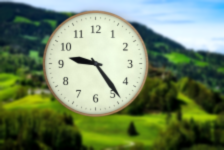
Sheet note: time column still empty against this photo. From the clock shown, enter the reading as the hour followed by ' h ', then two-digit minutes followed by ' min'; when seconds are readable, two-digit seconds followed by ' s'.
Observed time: 9 h 24 min
